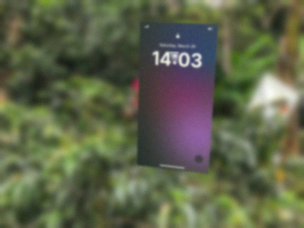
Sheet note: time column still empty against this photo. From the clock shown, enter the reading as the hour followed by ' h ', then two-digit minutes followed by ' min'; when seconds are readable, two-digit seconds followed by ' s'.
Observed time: 14 h 03 min
